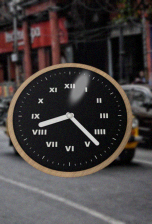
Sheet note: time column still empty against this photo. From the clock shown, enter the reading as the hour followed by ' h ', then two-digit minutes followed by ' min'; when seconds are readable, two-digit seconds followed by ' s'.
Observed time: 8 h 23 min
